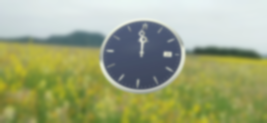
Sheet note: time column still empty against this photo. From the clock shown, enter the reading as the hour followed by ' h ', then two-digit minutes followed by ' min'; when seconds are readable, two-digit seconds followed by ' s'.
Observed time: 11 h 59 min
